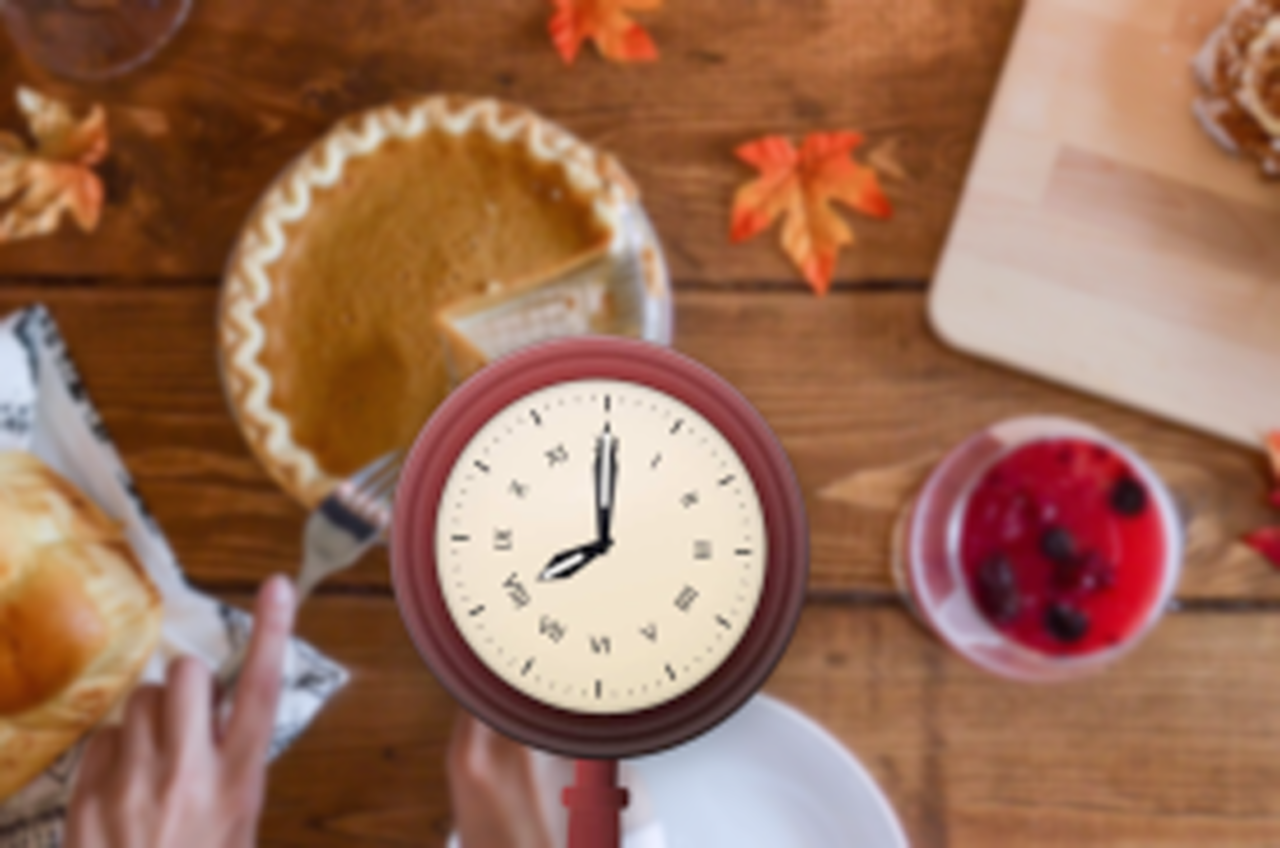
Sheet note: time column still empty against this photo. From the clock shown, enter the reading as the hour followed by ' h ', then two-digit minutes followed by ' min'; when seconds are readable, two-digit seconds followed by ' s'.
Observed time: 8 h 00 min
